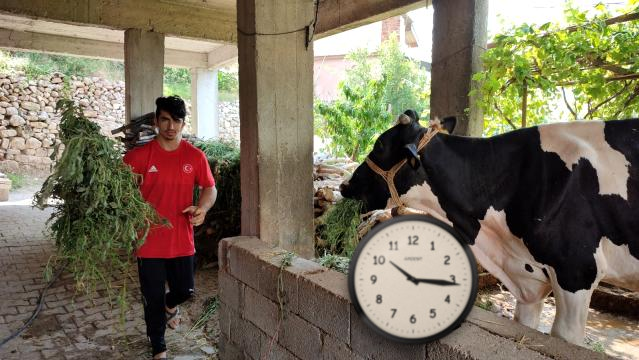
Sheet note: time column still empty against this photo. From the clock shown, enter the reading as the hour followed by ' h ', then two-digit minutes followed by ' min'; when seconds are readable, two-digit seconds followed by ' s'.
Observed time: 10 h 16 min
